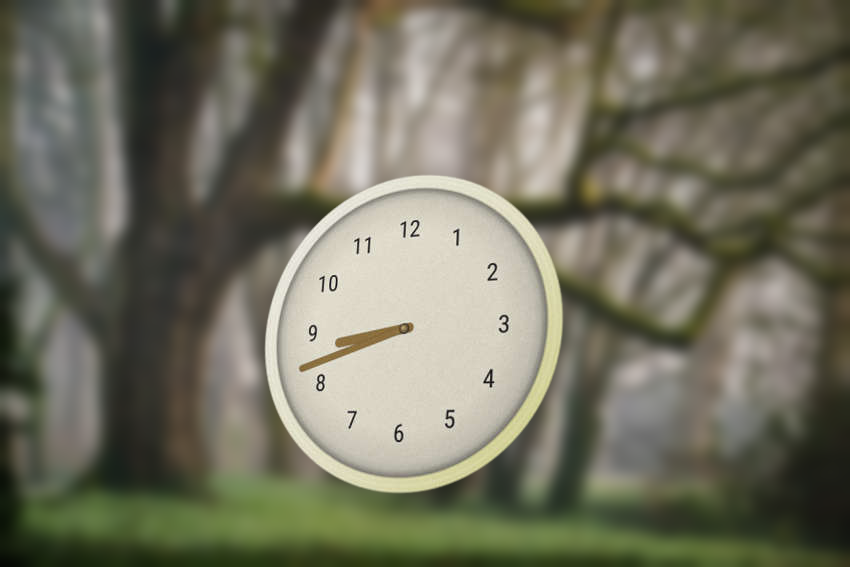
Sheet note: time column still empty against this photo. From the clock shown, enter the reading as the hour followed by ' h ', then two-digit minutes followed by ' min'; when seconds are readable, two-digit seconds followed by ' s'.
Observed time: 8 h 42 min
